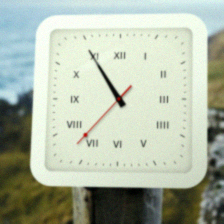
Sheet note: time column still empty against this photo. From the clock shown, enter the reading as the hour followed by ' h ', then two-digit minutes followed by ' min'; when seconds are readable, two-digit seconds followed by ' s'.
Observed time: 10 h 54 min 37 s
